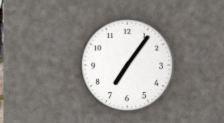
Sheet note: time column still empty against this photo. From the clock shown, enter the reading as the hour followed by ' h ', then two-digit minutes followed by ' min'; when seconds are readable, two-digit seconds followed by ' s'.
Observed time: 7 h 06 min
